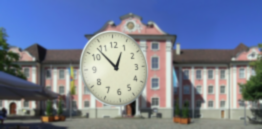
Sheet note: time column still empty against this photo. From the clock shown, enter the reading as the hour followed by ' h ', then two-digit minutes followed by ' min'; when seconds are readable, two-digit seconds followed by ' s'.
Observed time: 12 h 53 min
